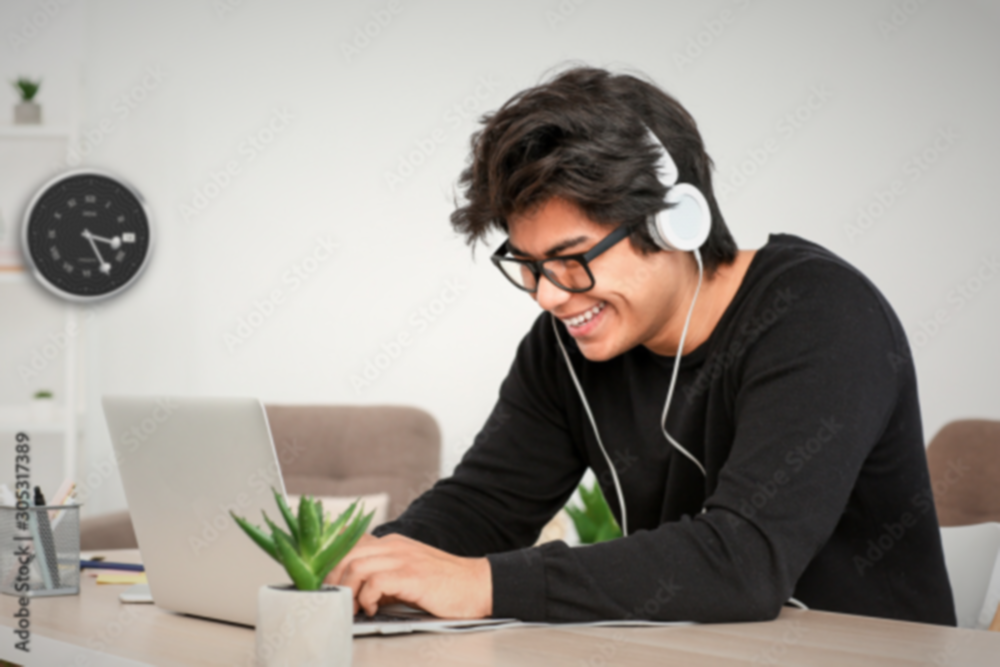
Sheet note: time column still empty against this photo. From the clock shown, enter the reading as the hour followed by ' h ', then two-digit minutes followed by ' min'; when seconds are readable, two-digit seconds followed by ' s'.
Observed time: 3 h 25 min
